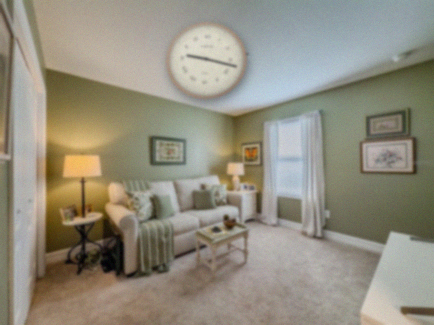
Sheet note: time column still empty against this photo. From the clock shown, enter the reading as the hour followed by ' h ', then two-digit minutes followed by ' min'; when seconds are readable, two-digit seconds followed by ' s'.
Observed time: 9 h 17 min
